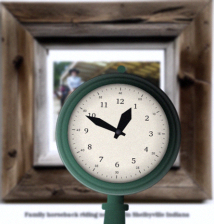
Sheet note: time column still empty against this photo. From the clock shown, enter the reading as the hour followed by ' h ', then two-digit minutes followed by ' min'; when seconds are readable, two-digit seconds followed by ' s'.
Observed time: 12 h 49 min
